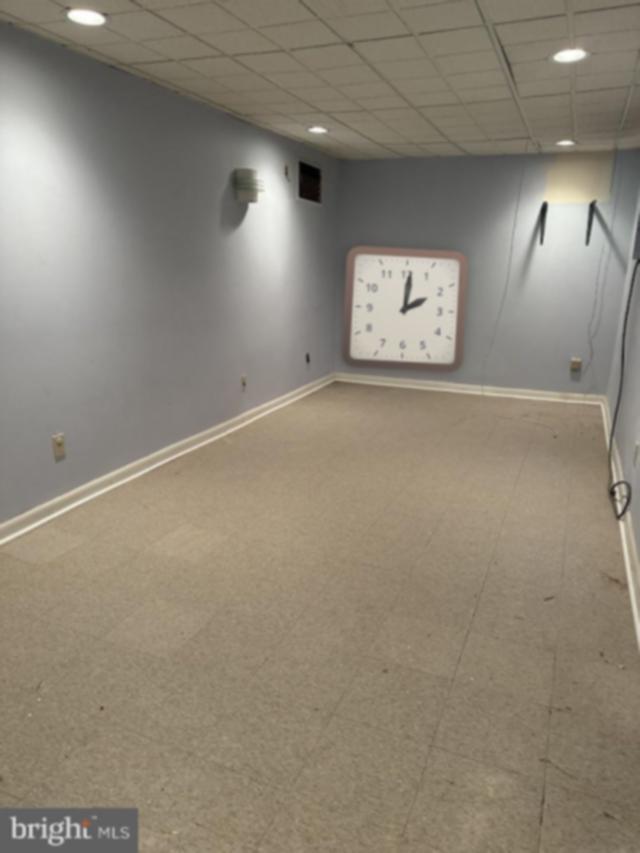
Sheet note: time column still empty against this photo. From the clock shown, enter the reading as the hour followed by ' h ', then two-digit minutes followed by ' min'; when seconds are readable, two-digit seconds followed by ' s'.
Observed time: 2 h 01 min
